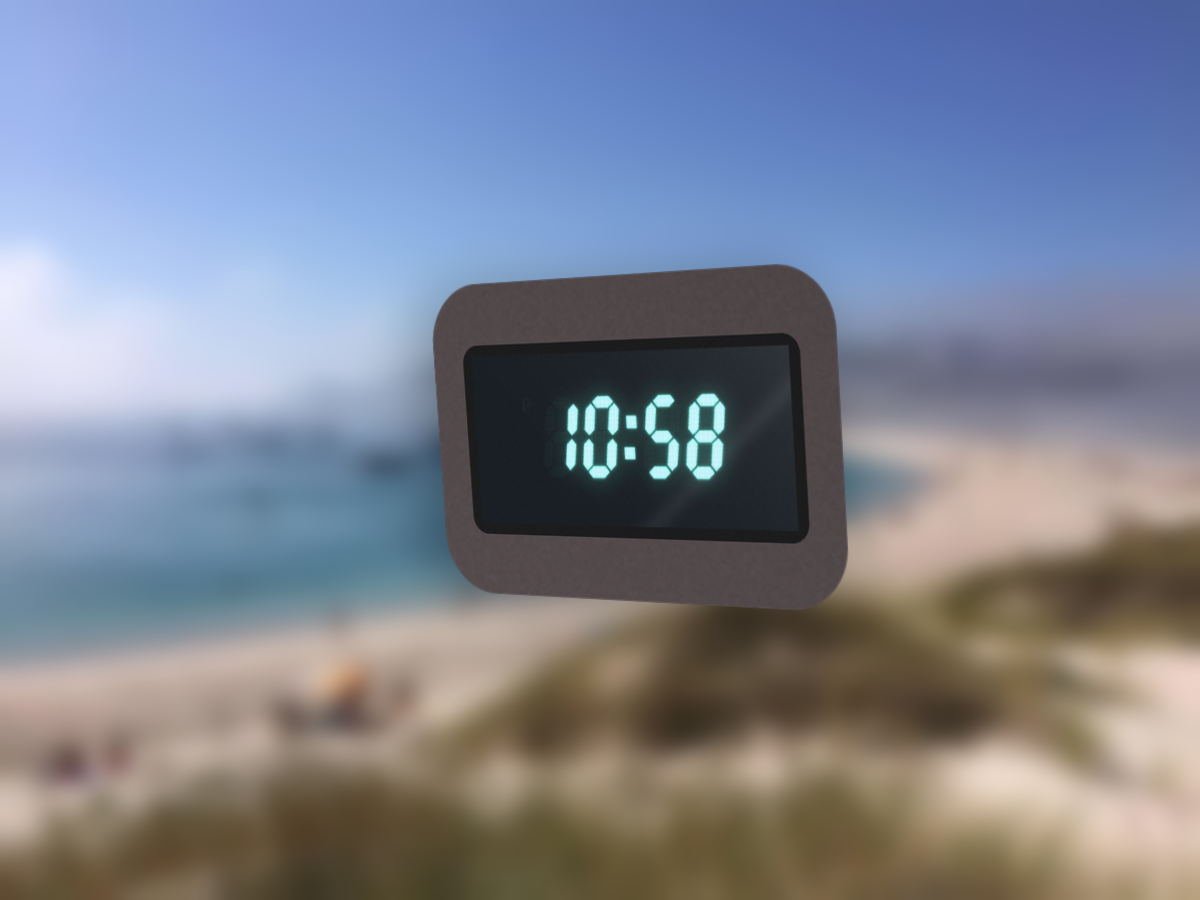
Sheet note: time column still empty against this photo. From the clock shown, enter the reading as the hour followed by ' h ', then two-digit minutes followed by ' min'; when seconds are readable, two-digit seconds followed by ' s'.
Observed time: 10 h 58 min
